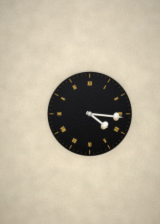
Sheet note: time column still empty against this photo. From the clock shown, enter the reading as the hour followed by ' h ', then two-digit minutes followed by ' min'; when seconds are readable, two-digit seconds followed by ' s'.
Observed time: 4 h 16 min
